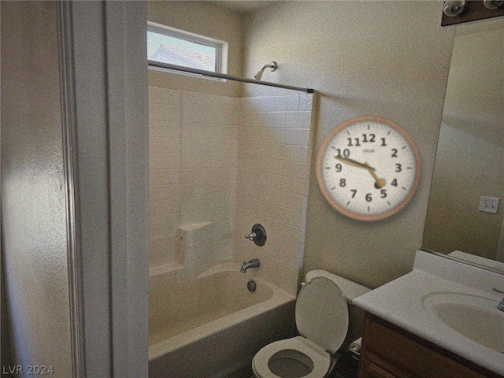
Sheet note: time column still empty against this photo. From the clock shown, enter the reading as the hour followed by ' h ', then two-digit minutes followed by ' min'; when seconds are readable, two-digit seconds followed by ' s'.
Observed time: 4 h 48 min
